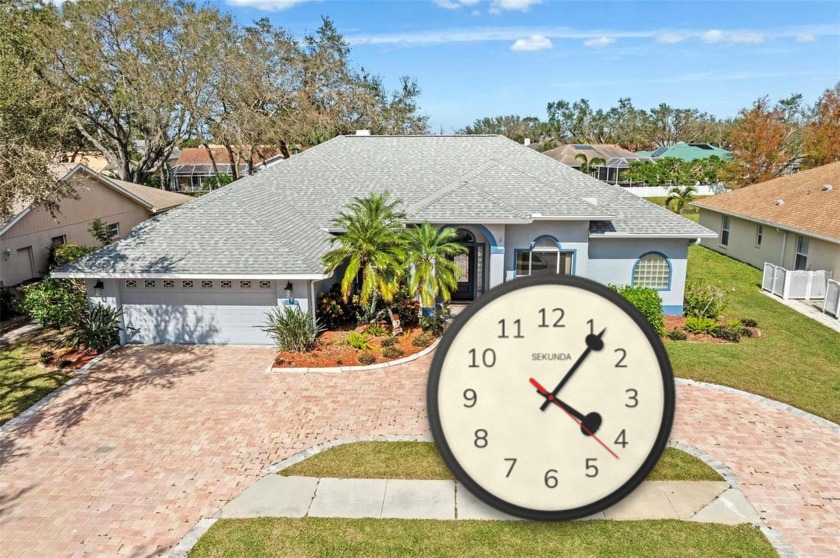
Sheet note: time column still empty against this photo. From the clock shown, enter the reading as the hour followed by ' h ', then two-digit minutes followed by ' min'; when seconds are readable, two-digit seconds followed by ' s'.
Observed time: 4 h 06 min 22 s
